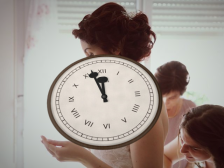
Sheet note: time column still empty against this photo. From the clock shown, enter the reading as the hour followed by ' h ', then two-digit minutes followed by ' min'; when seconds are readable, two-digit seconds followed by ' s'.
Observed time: 11 h 57 min
